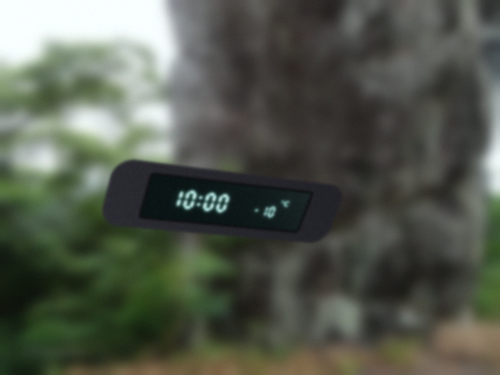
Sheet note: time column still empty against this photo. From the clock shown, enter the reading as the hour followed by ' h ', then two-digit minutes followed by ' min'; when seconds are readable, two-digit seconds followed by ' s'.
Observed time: 10 h 00 min
